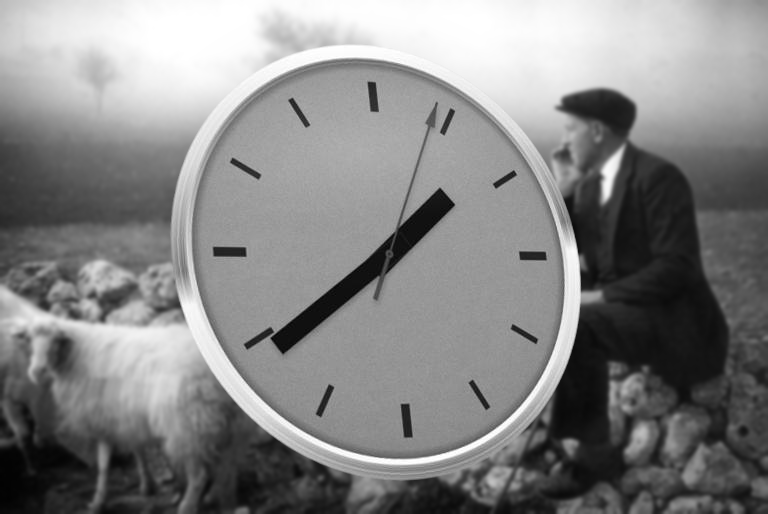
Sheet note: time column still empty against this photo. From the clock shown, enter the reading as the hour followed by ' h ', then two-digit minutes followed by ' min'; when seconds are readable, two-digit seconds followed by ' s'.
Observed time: 1 h 39 min 04 s
